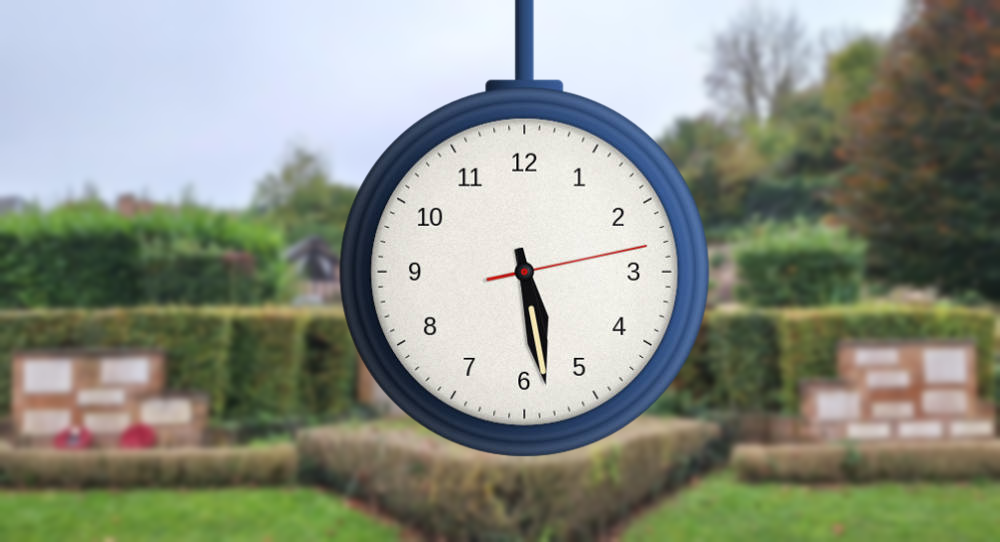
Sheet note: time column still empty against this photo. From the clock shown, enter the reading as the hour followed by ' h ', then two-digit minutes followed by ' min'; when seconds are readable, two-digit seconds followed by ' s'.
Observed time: 5 h 28 min 13 s
